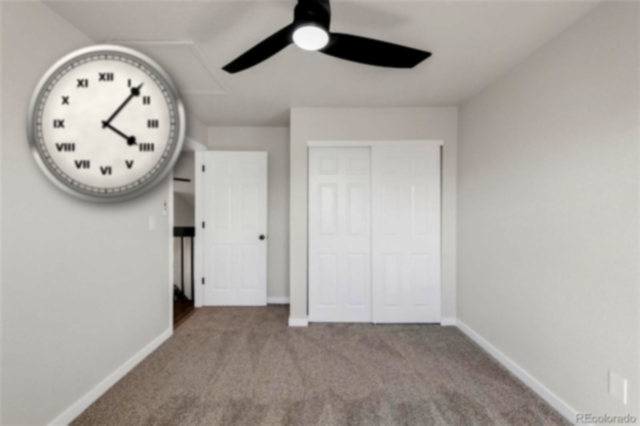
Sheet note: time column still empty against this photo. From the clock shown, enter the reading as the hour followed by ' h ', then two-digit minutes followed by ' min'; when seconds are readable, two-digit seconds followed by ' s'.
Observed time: 4 h 07 min
